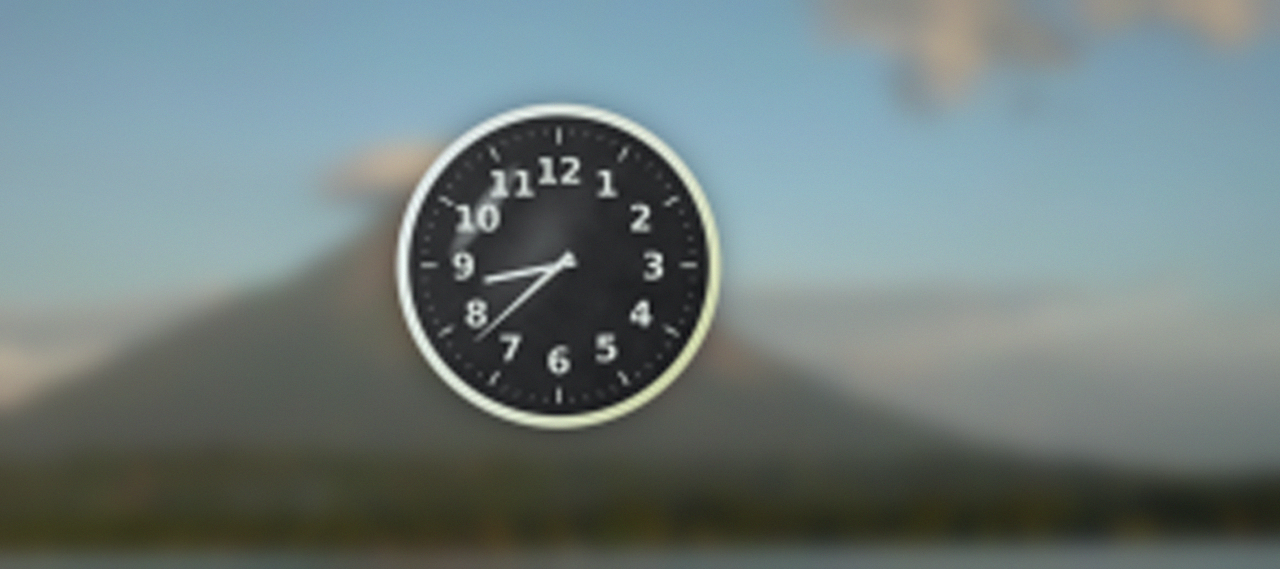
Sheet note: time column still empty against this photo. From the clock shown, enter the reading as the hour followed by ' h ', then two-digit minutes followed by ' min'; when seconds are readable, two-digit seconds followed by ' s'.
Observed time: 8 h 38 min
